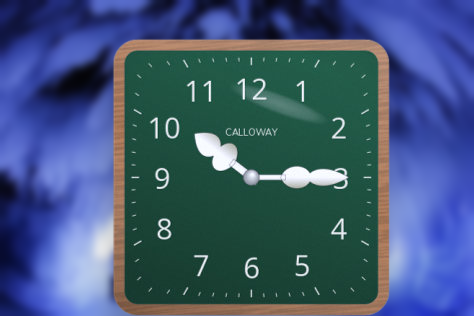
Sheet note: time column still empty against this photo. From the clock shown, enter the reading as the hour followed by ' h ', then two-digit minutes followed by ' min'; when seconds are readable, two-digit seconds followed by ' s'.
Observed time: 10 h 15 min
